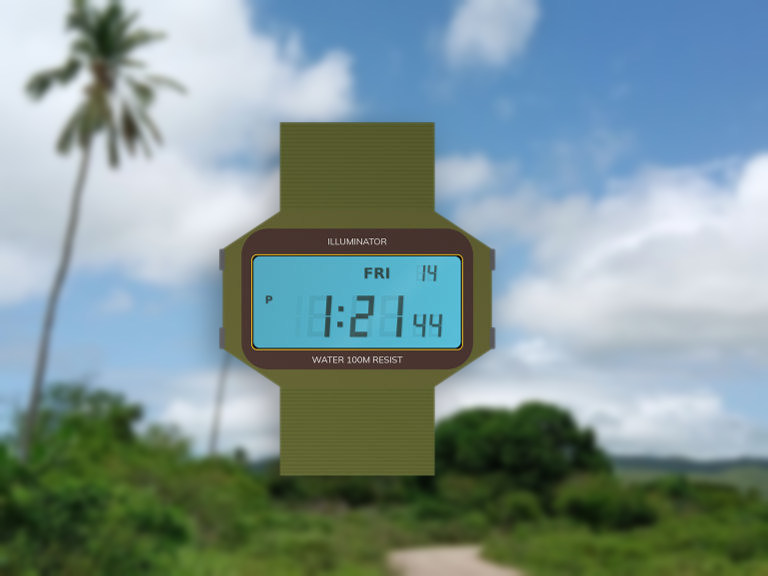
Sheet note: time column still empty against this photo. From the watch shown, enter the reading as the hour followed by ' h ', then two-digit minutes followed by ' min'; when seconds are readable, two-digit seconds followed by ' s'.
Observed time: 1 h 21 min 44 s
